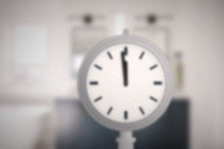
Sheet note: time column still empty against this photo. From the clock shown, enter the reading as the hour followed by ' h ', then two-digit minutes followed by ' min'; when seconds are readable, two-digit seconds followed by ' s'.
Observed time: 11 h 59 min
